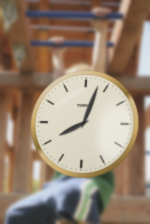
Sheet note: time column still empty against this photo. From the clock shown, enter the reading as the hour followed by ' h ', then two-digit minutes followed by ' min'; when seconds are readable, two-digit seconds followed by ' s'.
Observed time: 8 h 03 min
